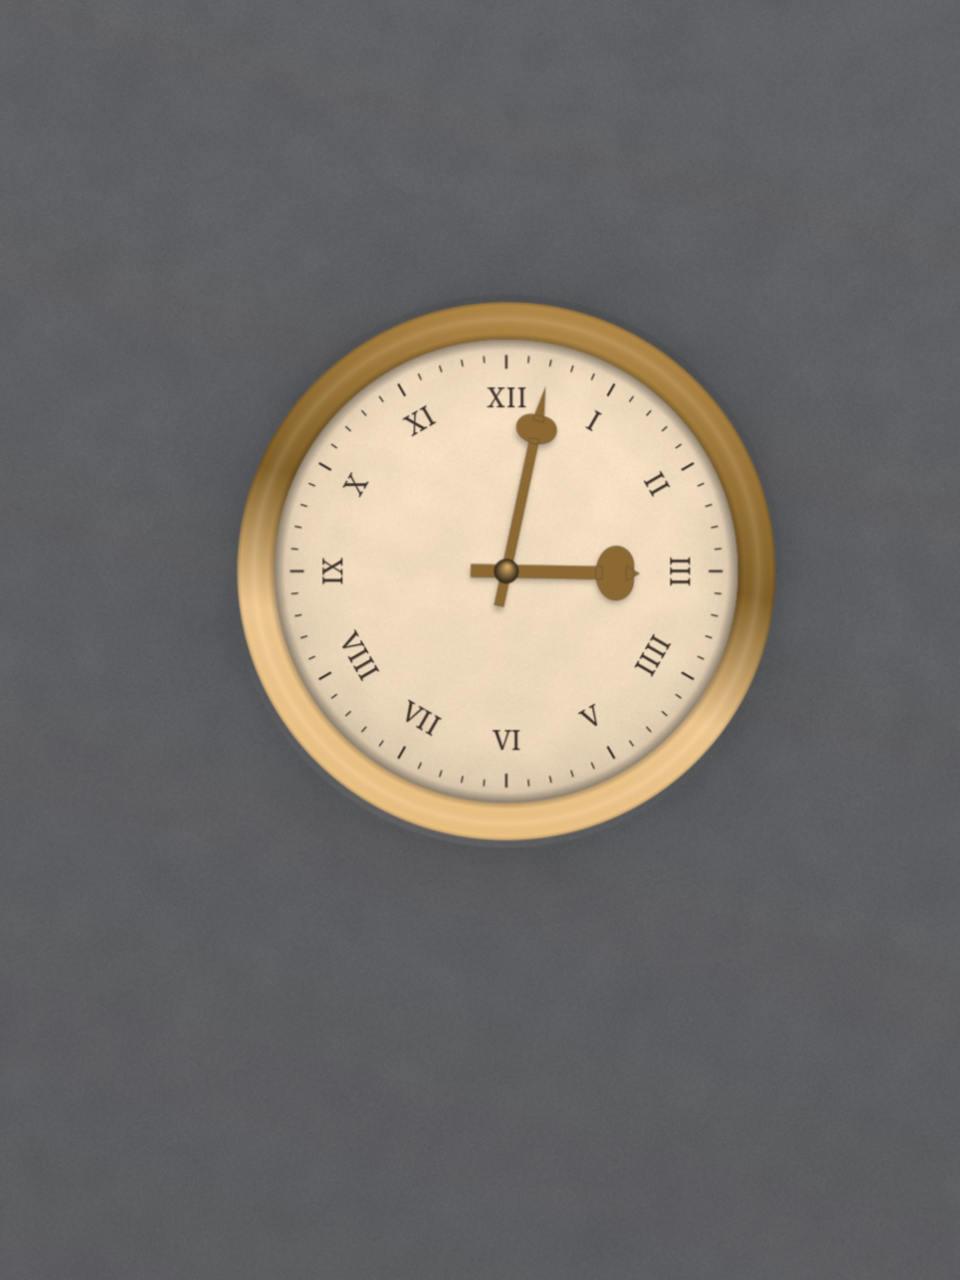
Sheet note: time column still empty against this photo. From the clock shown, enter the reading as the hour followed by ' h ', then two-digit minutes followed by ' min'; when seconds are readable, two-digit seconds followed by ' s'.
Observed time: 3 h 02 min
